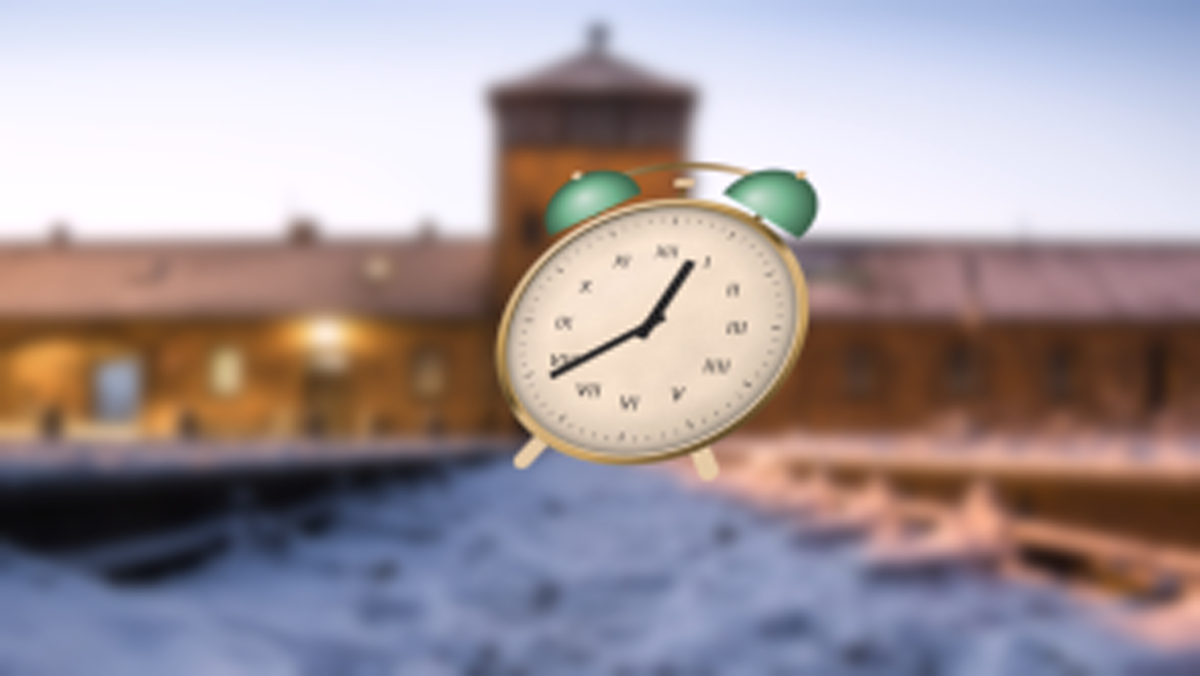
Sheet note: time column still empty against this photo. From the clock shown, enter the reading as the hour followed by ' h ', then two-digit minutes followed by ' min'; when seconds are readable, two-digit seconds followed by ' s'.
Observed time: 12 h 39 min
